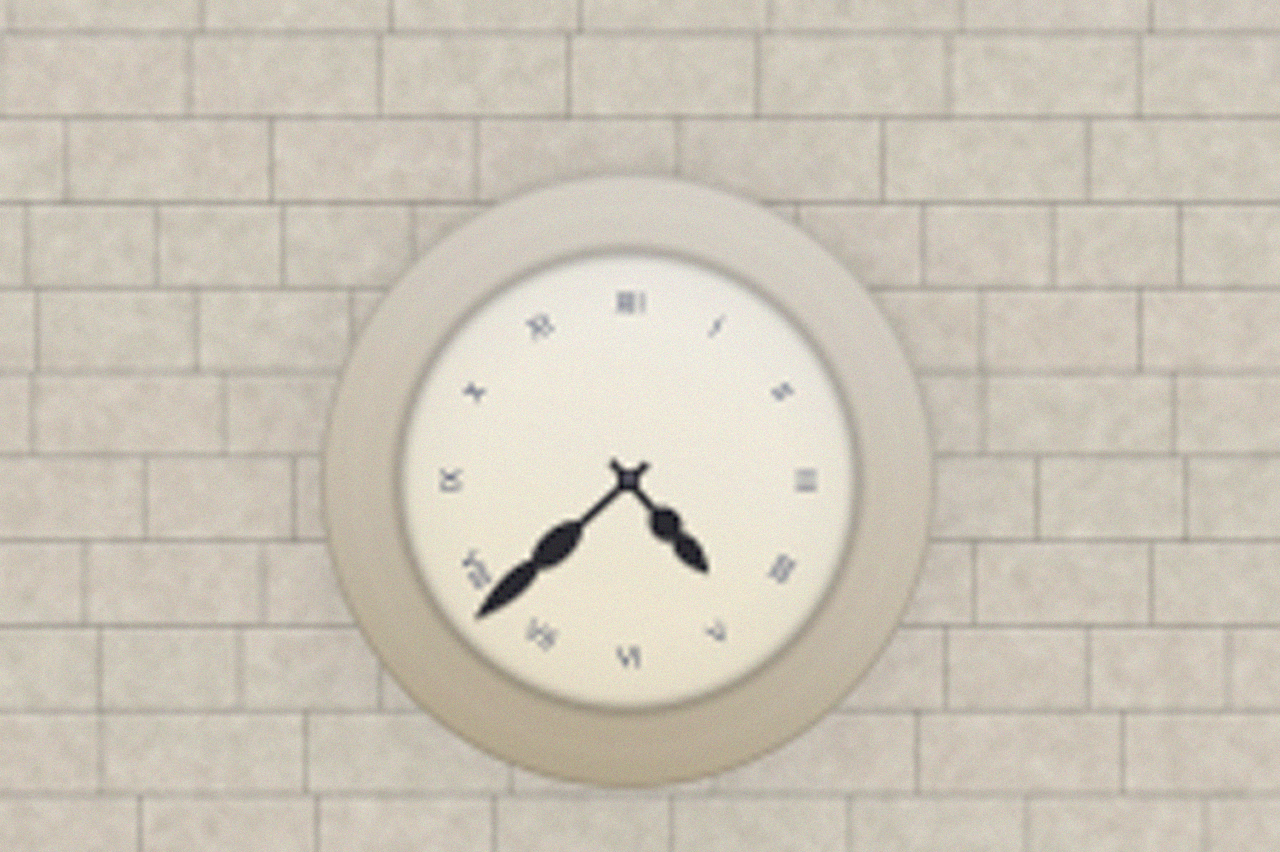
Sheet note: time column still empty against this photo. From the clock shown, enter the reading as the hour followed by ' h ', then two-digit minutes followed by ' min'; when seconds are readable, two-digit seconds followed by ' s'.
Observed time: 4 h 38 min
